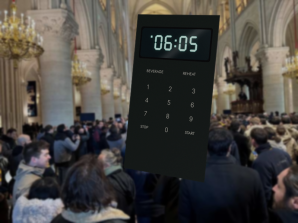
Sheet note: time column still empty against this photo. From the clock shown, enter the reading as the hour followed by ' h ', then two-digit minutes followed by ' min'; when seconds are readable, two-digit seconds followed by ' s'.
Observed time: 6 h 05 min
